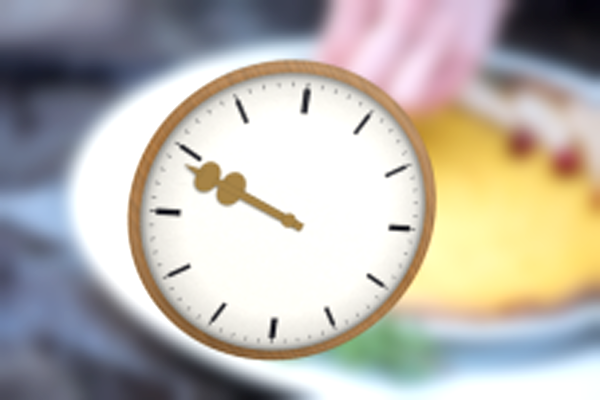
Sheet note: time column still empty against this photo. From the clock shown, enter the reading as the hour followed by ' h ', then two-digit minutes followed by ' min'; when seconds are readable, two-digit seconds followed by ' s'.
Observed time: 9 h 49 min
